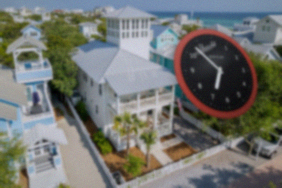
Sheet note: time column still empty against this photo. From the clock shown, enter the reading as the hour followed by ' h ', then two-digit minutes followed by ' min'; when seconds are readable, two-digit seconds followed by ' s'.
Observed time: 6 h 53 min
